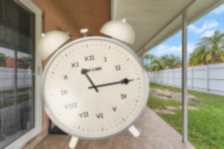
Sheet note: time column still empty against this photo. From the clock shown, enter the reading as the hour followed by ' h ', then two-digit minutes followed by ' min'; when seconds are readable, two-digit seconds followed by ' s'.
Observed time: 11 h 15 min
